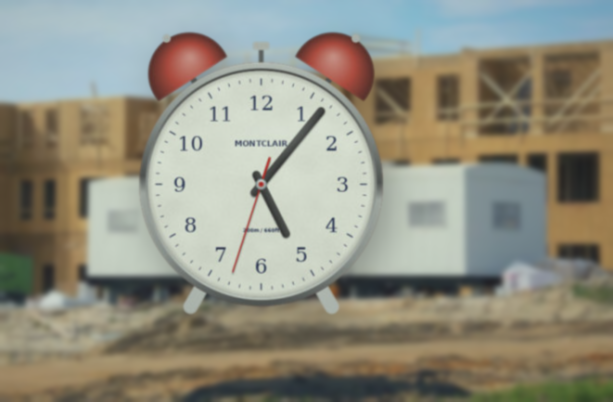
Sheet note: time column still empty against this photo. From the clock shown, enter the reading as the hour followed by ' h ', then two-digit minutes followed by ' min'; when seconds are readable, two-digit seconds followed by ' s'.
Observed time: 5 h 06 min 33 s
